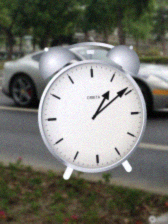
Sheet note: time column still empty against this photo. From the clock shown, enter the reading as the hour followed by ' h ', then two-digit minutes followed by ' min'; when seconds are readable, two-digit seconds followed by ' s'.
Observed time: 1 h 09 min
